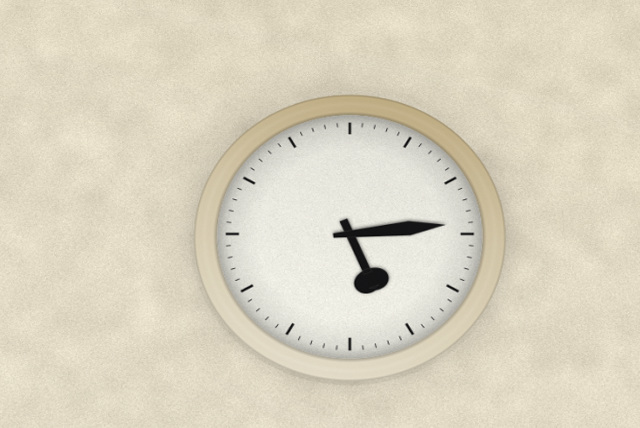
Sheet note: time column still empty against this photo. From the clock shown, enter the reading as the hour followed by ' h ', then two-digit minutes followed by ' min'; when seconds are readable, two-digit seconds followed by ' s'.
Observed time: 5 h 14 min
